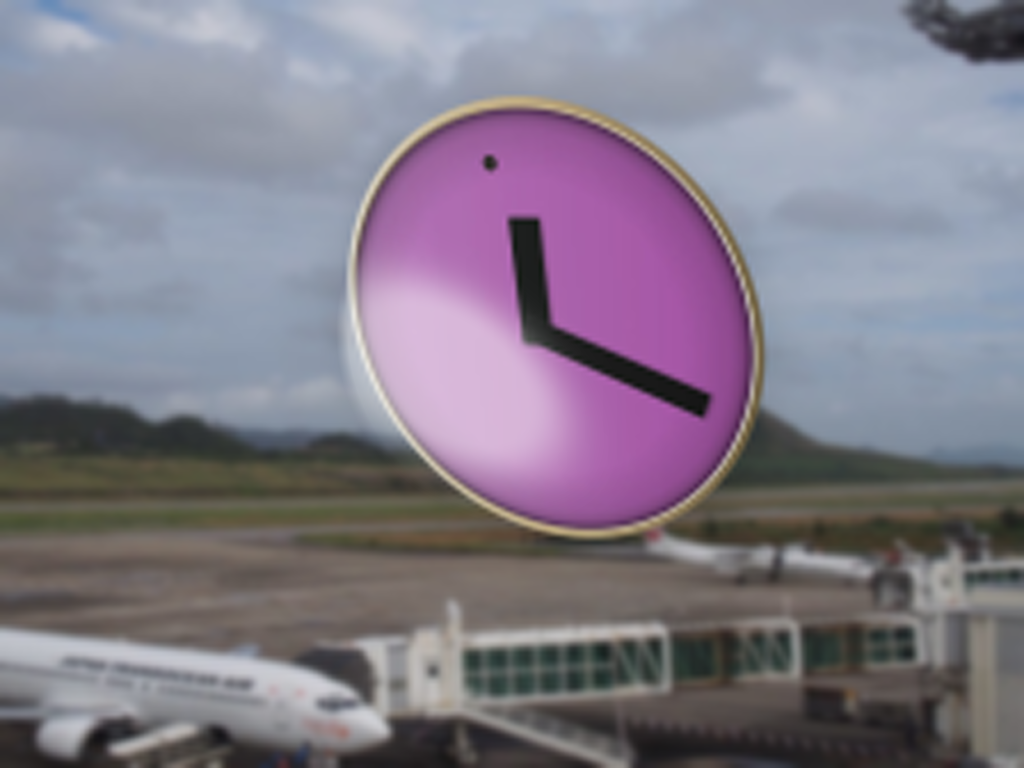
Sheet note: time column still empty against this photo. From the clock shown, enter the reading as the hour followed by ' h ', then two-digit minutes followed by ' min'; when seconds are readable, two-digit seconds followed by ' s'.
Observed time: 12 h 20 min
